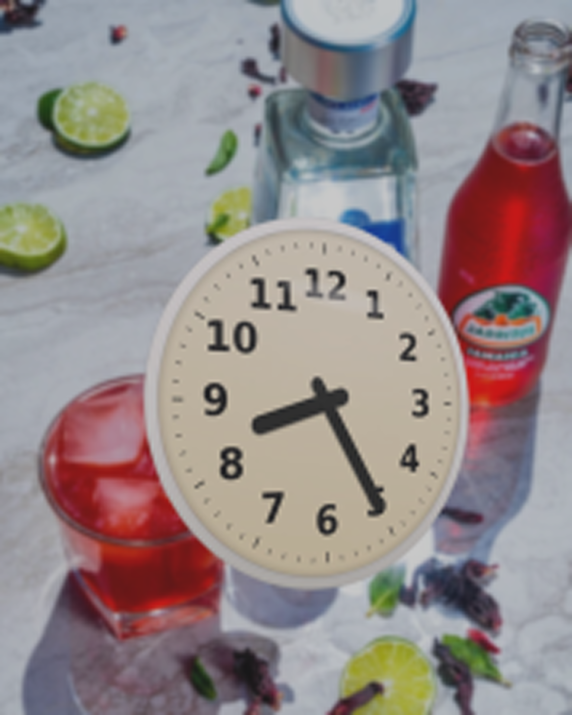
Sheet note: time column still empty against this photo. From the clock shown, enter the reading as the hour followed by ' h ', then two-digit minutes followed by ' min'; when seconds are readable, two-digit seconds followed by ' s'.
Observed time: 8 h 25 min
